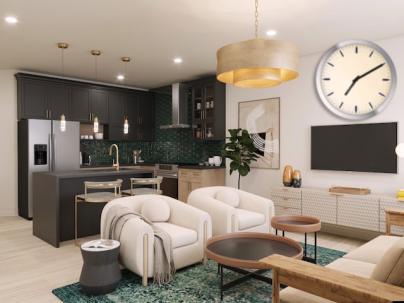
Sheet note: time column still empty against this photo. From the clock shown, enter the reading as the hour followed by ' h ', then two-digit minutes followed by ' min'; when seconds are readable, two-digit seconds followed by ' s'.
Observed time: 7 h 10 min
